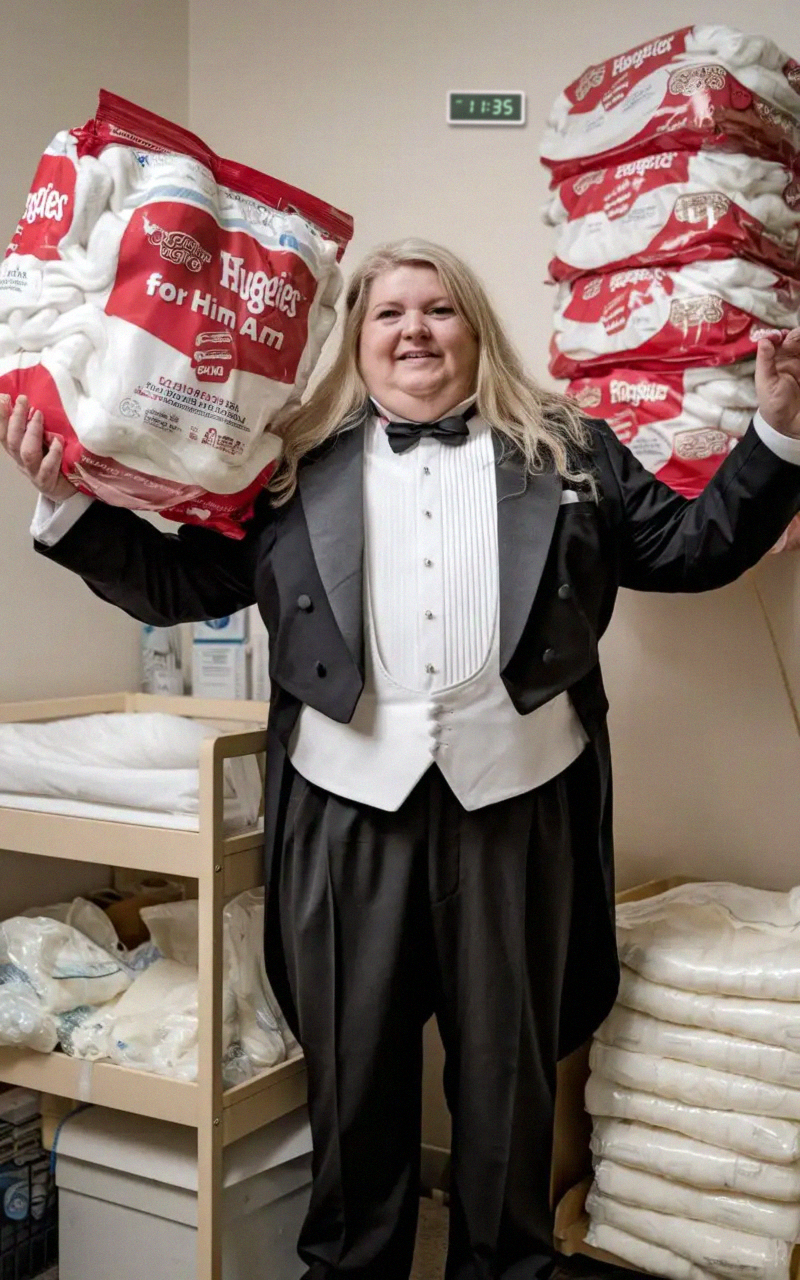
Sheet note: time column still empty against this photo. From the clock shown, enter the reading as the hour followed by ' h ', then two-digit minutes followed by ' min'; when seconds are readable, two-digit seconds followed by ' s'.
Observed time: 11 h 35 min
